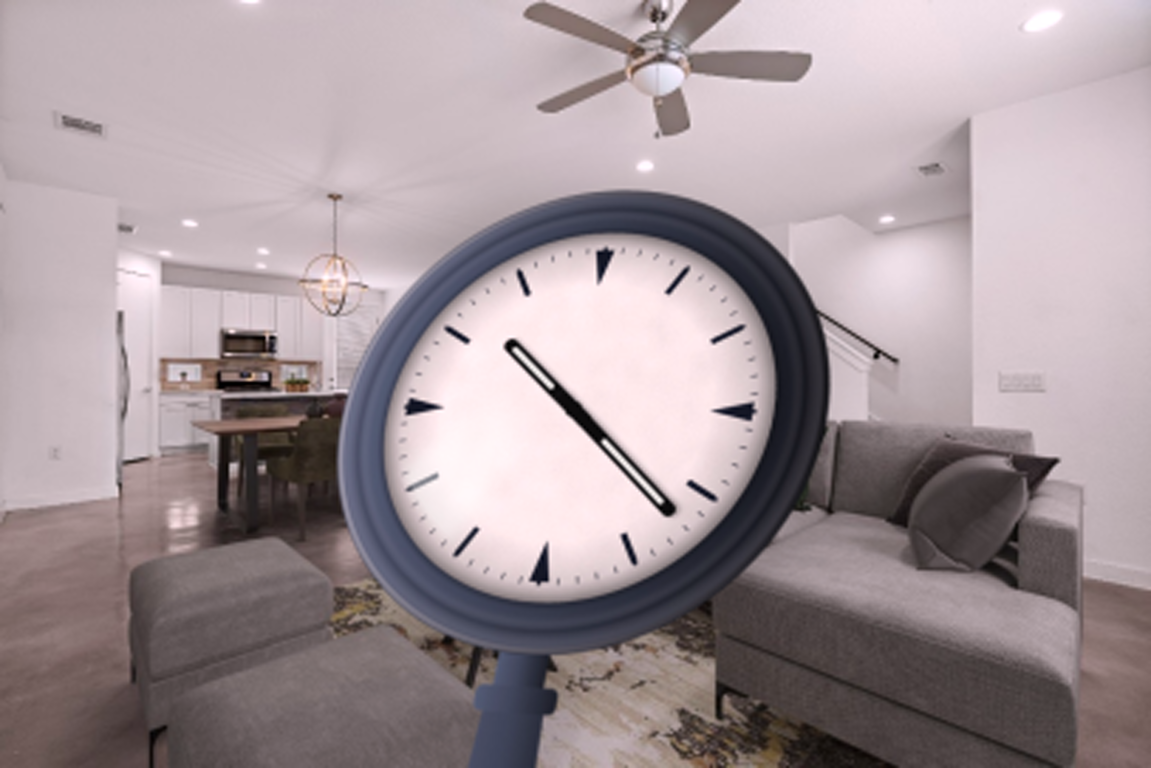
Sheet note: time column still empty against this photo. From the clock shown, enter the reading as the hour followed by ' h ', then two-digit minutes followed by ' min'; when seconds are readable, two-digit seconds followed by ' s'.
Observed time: 10 h 22 min
